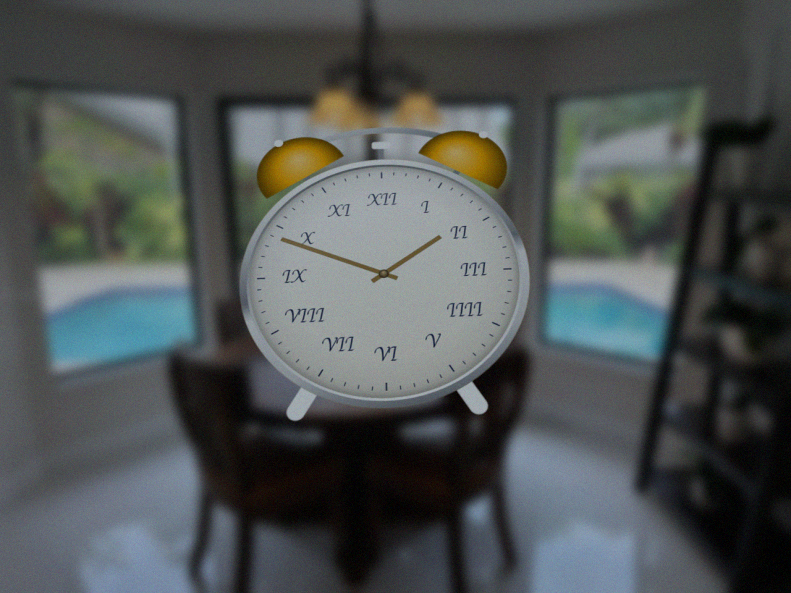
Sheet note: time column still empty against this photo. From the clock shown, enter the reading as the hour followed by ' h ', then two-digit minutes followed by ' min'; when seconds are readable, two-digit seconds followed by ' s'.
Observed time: 1 h 49 min
